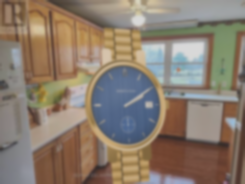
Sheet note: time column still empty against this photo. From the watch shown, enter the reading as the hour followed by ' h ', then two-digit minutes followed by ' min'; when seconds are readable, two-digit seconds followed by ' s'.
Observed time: 2 h 10 min
